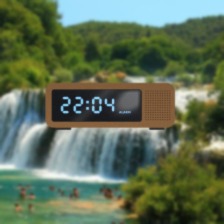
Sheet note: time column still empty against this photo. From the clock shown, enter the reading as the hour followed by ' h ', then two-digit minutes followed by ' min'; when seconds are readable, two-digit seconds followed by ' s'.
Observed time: 22 h 04 min
